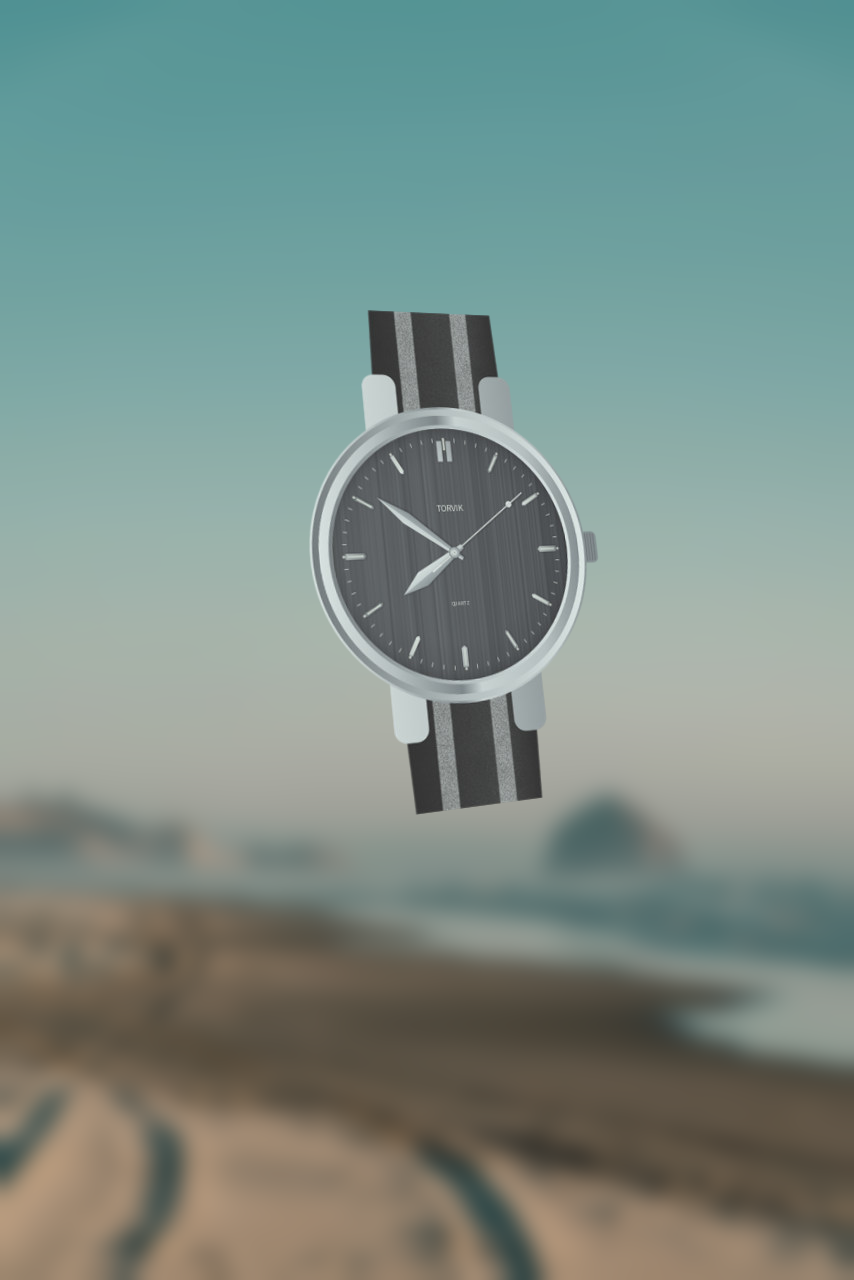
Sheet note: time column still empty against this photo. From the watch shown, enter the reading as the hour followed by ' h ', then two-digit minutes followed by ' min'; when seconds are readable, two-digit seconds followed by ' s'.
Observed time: 7 h 51 min 09 s
